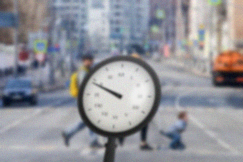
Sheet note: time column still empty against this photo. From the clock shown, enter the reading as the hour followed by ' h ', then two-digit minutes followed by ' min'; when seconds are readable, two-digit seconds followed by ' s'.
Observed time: 9 h 49 min
